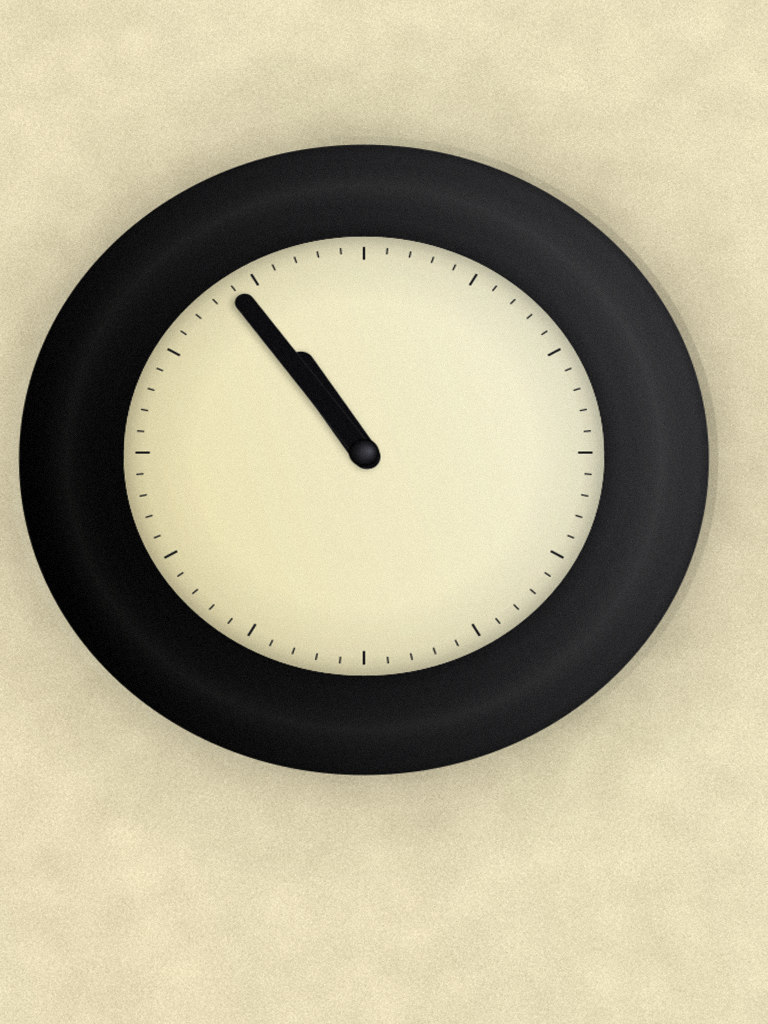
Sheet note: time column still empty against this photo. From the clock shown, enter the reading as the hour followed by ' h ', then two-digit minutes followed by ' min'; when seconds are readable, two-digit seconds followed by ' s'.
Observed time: 10 h 54 min
